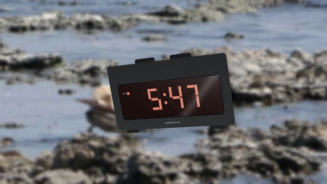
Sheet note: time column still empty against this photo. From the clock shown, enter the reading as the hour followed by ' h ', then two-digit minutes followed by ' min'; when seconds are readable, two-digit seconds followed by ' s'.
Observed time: 5 h 47 min
